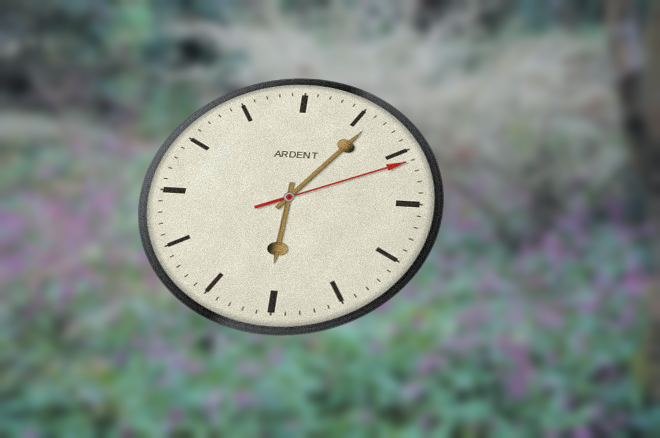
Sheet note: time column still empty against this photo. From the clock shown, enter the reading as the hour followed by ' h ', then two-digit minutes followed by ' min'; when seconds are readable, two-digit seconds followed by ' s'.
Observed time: 6 h 06 min 11 s
